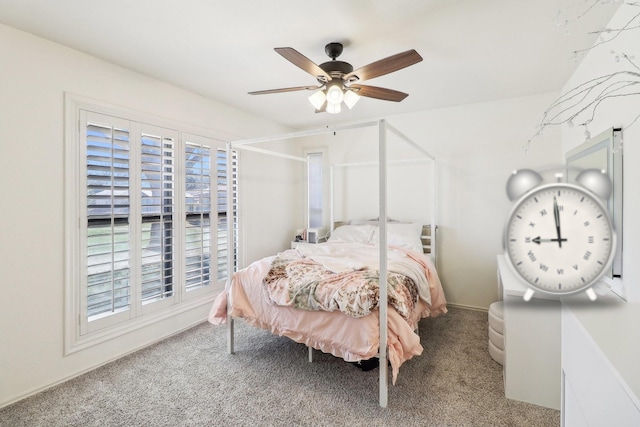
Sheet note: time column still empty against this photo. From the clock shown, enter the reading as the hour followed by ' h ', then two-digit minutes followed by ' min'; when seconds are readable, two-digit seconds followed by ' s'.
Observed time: 8 h 59 min
